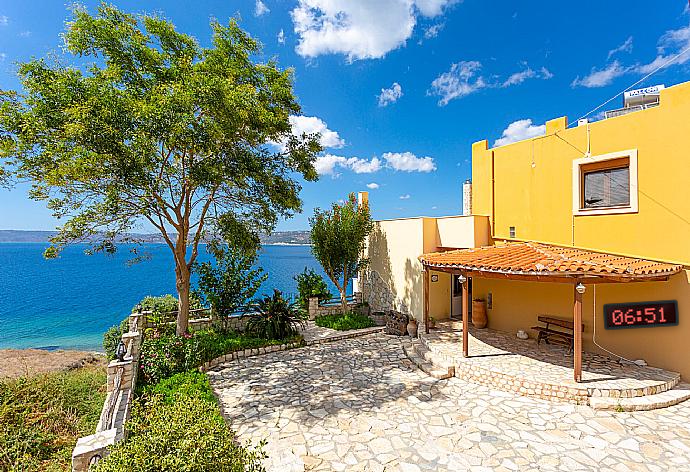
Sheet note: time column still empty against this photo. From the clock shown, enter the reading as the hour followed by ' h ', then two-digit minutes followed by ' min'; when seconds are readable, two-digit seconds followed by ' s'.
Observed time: 6 h 51 min
